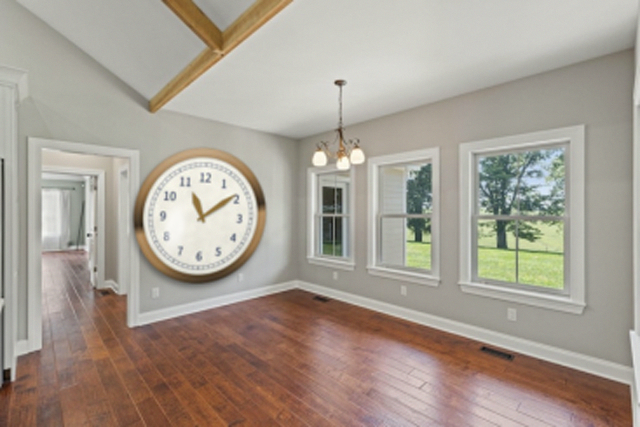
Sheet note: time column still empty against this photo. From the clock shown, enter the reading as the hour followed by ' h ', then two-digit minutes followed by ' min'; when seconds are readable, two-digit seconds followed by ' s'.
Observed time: 11 h 09 min
